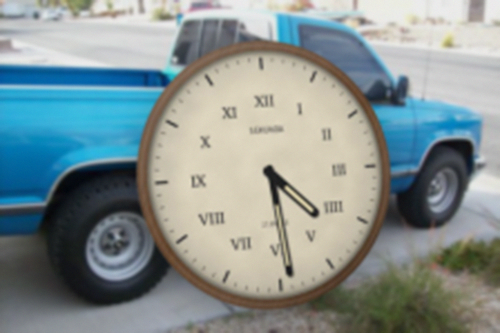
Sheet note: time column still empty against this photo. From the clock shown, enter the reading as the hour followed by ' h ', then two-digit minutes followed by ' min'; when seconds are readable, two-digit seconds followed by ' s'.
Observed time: 4 h 29 min
